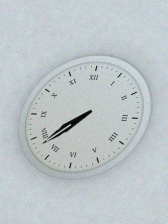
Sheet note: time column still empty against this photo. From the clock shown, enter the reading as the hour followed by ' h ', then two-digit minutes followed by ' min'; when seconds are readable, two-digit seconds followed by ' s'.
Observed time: 7 h 38 min
